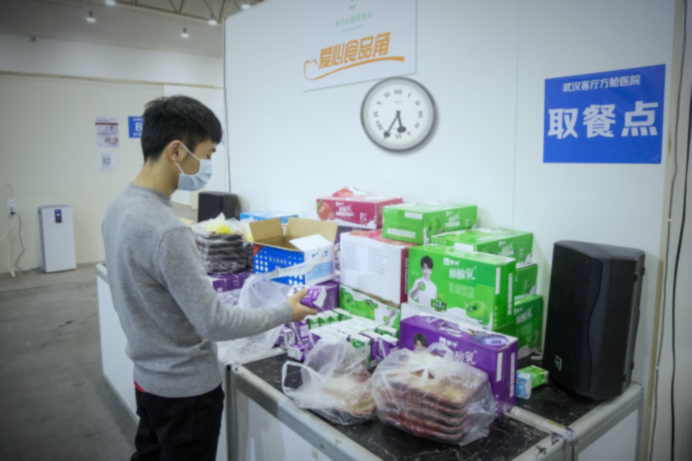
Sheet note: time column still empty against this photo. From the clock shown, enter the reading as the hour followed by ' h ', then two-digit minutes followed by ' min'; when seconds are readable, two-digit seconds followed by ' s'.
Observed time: 5 h 35 min
